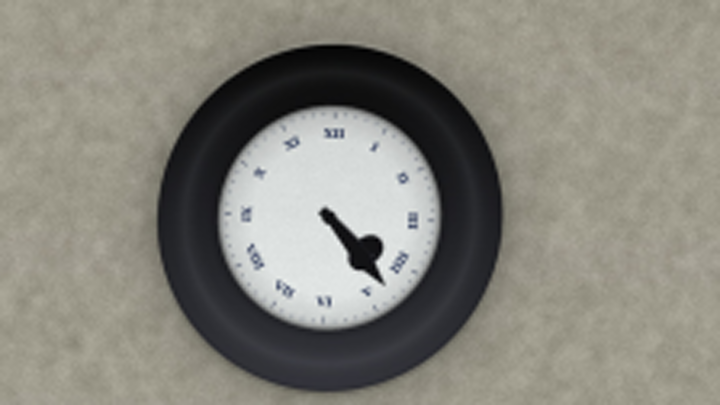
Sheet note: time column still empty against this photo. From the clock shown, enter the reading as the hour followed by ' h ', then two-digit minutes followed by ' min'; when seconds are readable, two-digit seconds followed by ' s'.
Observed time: 4 h 23 min
